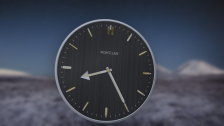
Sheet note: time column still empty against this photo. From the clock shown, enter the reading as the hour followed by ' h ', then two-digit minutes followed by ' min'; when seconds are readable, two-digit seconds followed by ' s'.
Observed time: 8 h 25 min
